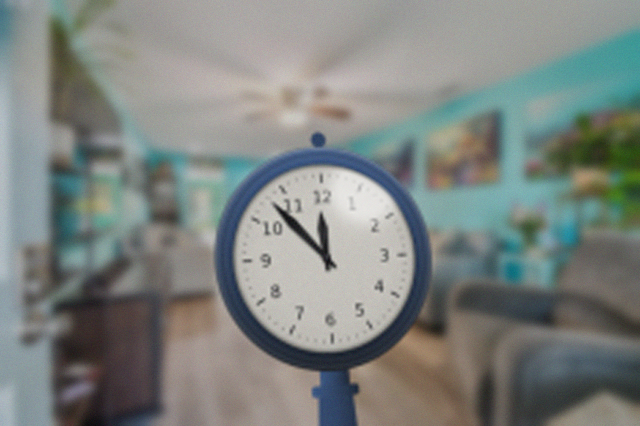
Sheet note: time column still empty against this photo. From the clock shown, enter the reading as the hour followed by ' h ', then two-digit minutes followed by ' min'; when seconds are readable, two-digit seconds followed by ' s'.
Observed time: 11 h 53 min
